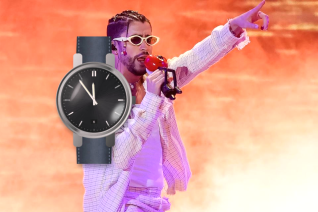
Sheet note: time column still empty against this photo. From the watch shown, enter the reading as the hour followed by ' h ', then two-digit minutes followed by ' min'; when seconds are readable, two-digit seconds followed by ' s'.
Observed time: 11 h 54 min
